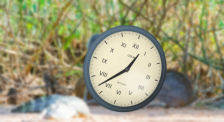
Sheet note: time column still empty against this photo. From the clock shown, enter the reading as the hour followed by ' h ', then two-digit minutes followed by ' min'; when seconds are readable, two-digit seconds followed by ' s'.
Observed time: 12 h 37 min
